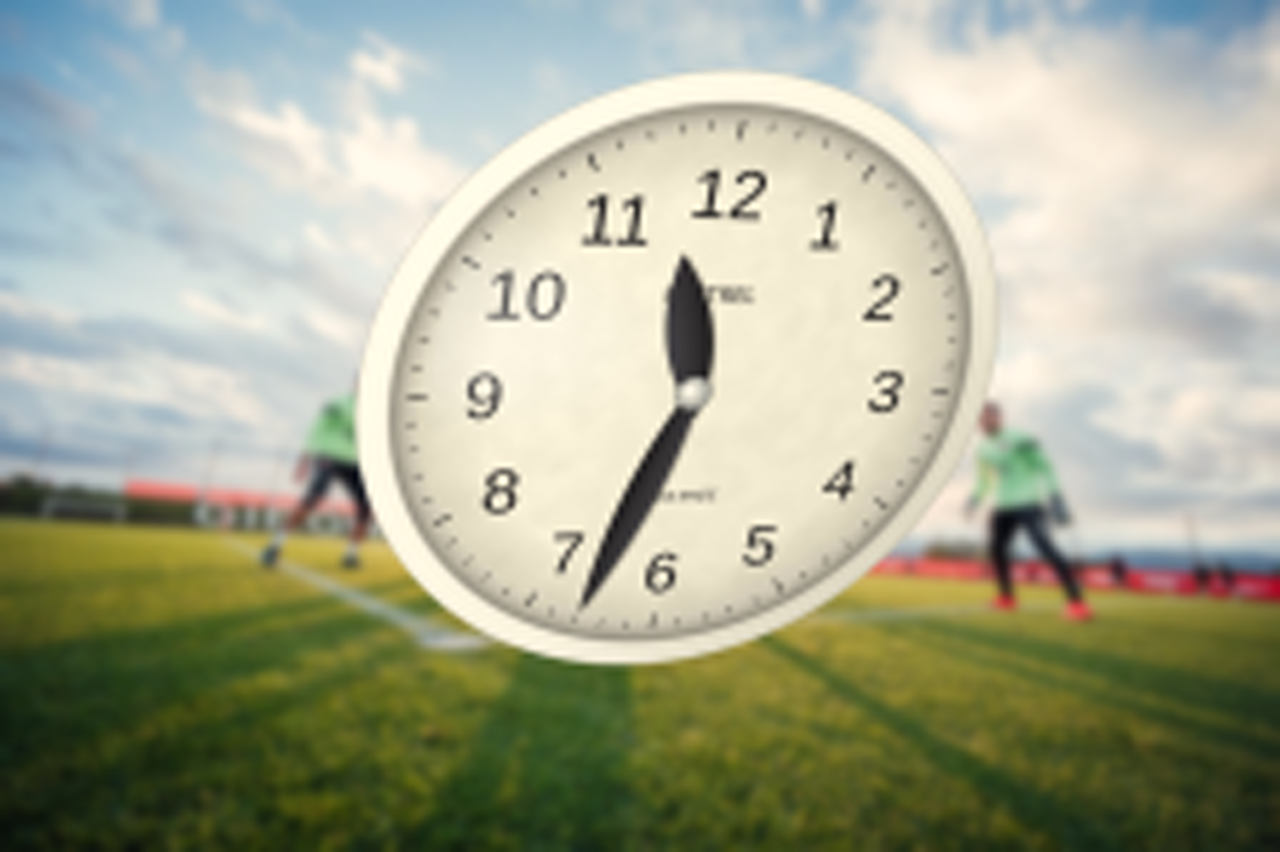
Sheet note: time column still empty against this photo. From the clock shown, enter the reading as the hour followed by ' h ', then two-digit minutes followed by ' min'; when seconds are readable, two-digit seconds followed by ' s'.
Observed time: 11 h 33 min
